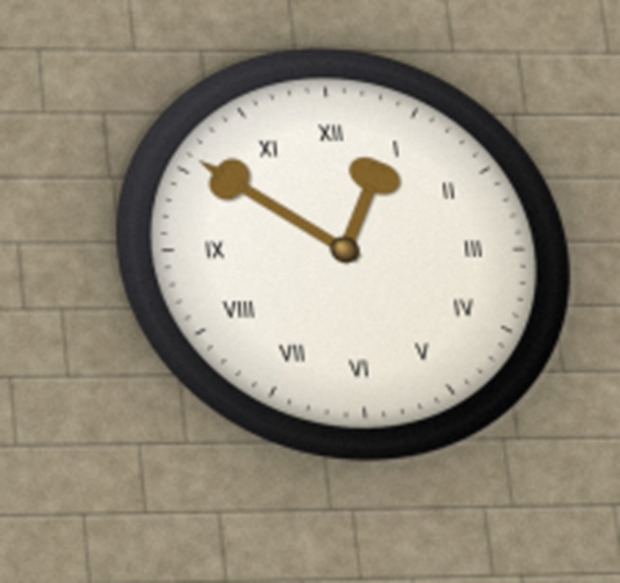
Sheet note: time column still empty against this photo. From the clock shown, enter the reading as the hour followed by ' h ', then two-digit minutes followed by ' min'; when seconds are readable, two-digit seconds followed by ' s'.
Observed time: 12 h 51 min
